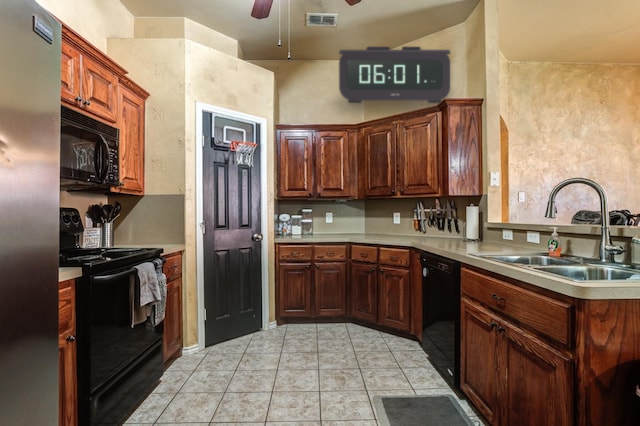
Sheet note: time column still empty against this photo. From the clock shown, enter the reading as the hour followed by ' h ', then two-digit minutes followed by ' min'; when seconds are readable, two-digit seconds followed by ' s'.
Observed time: 6 h 01 min
